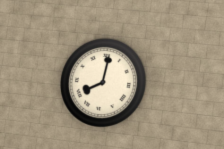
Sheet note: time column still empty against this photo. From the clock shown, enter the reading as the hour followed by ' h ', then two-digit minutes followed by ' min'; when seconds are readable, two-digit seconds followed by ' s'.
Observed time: 8 h 01 min
